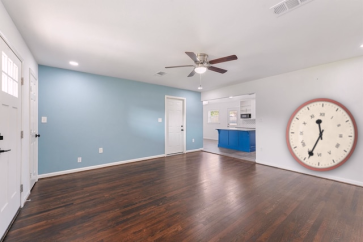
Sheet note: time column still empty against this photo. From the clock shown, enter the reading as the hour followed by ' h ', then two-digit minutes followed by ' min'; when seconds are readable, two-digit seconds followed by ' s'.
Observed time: 11 h 34 min
